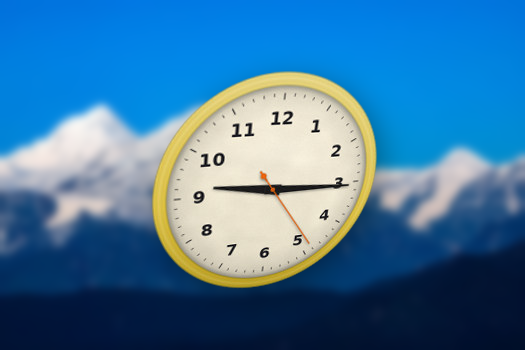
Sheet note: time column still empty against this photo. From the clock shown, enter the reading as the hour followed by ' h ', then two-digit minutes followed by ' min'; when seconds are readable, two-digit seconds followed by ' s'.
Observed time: 9 h 15 min 24 s
